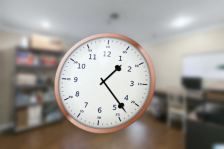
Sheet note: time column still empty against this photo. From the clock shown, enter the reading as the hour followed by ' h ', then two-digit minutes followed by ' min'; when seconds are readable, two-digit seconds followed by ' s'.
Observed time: 1 h 23 min
